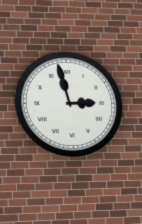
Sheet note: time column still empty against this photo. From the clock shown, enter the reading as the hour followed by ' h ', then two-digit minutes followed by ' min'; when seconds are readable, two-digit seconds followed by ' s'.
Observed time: 2 h 58 min
